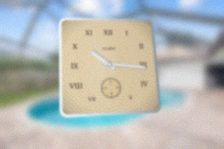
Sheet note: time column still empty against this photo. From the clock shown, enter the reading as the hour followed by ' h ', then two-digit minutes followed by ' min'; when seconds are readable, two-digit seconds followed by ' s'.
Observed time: 10 h 16 min
